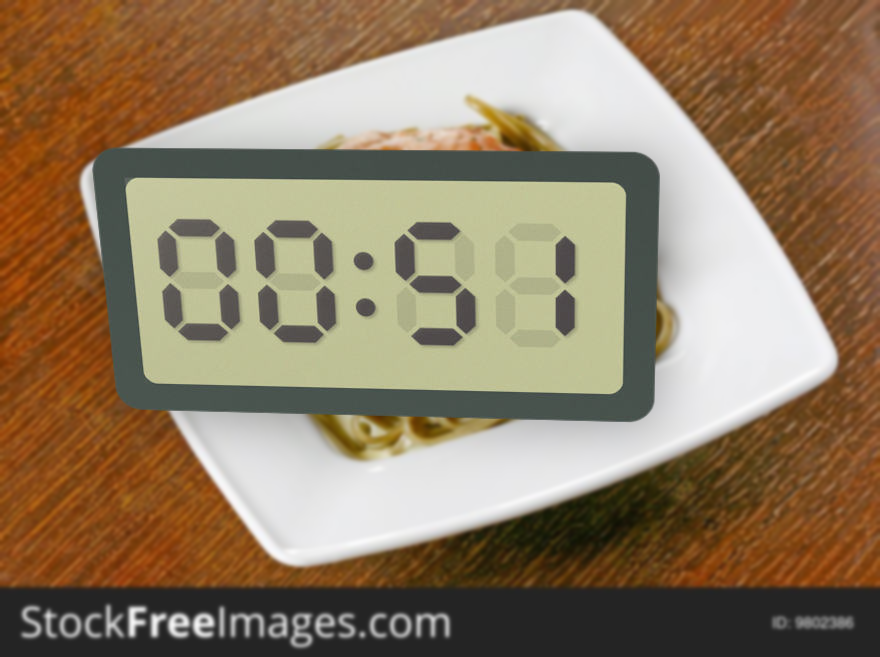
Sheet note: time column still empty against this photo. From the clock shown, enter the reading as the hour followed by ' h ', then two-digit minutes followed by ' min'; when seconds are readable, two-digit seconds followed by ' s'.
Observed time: 0 h 51 min
